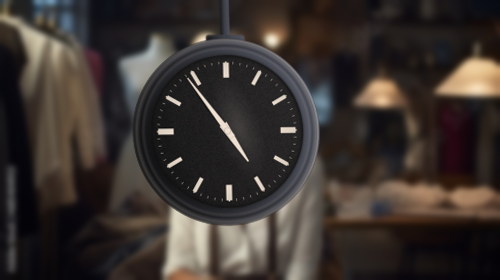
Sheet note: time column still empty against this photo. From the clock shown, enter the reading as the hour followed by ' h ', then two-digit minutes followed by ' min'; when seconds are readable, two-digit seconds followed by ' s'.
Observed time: 4 h 54 min
